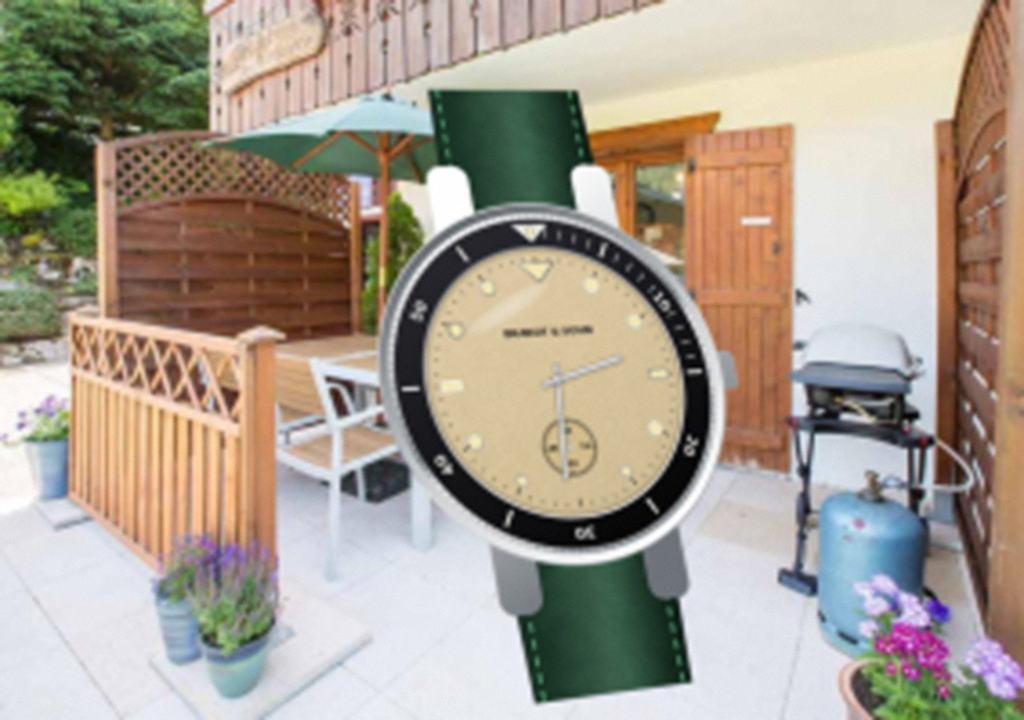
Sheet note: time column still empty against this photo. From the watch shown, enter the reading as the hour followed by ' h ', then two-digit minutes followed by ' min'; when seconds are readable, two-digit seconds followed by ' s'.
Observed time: 2 h 31 min
